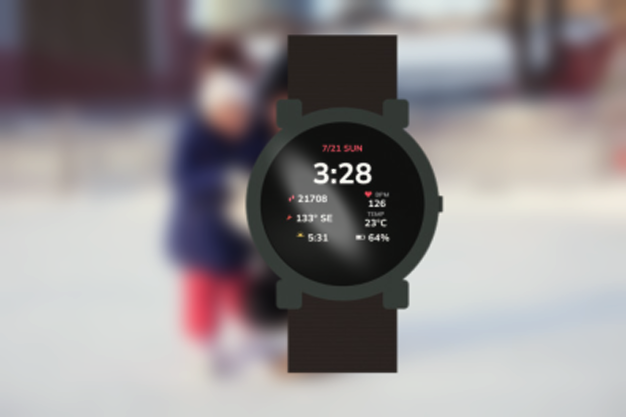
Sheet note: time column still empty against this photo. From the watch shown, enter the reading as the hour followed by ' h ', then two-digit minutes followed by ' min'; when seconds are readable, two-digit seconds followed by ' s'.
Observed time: 3 h 28 min
